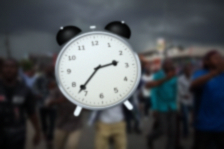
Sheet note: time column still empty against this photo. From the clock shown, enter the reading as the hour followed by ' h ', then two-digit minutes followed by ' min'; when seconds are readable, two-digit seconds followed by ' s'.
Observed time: 2 h 37 min
